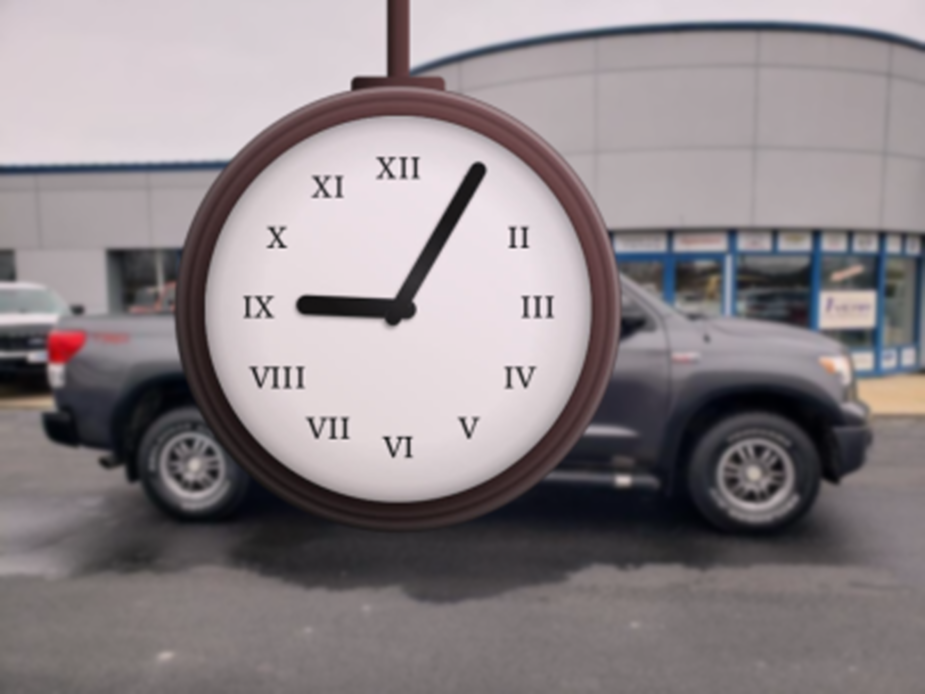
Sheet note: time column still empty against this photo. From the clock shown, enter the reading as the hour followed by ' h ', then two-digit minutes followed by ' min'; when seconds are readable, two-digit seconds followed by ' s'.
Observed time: 9 h 05 min
